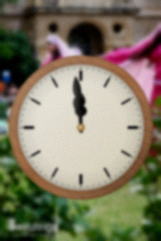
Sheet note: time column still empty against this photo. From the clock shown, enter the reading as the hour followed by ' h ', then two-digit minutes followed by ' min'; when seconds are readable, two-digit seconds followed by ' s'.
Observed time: 11 h 59 min
